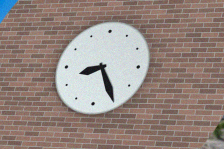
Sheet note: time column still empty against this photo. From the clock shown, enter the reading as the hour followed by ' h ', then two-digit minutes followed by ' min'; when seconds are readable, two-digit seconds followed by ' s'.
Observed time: 8 h 25 min
